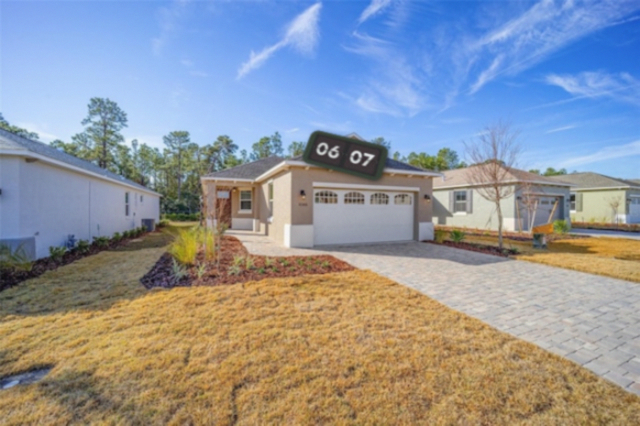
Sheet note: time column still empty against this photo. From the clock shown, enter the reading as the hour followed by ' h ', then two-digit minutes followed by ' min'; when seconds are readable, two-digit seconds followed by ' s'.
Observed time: 6 h 07 min
